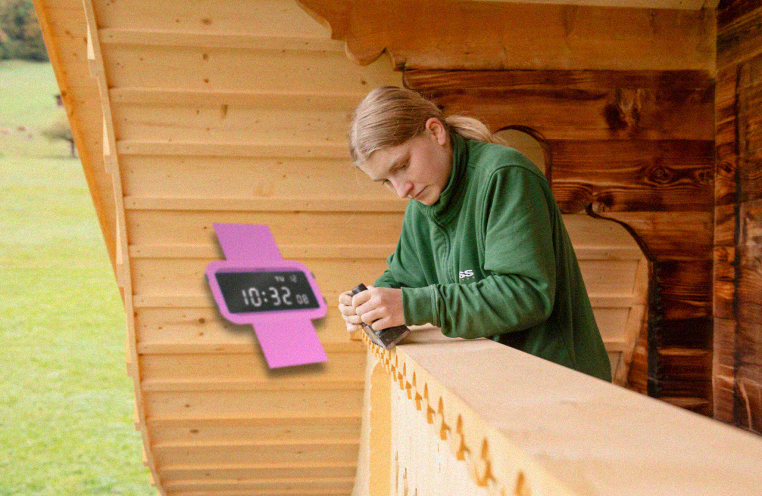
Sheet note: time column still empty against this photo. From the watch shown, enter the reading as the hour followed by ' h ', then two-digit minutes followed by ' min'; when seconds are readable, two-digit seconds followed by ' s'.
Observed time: 10 h 32 min
